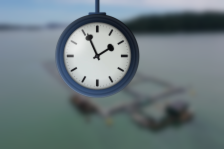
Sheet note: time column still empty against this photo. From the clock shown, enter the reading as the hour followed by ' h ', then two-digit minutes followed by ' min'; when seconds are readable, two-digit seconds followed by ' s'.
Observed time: 1 h 56 min
